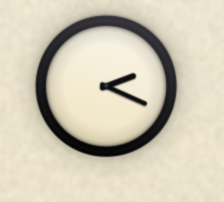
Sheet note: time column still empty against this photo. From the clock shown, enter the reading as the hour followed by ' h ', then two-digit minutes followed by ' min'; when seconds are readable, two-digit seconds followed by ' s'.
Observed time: 2 h 19 min
